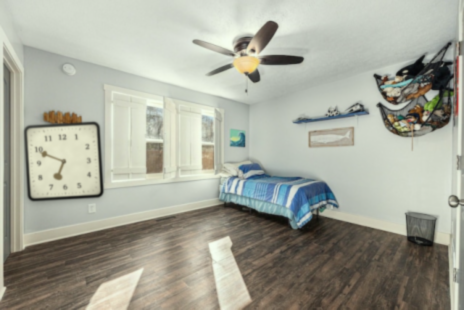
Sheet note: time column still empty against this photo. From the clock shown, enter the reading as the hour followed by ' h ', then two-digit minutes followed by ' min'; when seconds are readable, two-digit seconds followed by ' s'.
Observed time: 6 h 49 min
